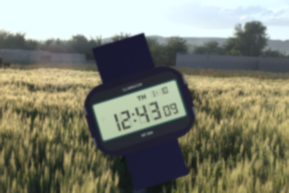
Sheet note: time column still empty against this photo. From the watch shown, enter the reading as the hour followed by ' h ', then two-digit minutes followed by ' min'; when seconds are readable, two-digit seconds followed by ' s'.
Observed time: 12 h 43 min 09 s
